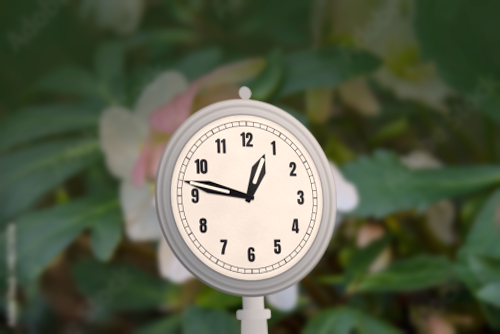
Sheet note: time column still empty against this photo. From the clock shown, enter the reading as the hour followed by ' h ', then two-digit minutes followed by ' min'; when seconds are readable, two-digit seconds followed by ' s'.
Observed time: 12 h 47 min
